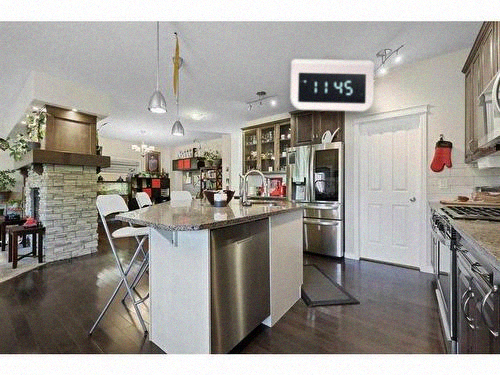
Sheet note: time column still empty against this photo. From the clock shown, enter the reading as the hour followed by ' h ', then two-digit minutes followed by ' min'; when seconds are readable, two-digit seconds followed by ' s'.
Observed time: 11 h 45 min
